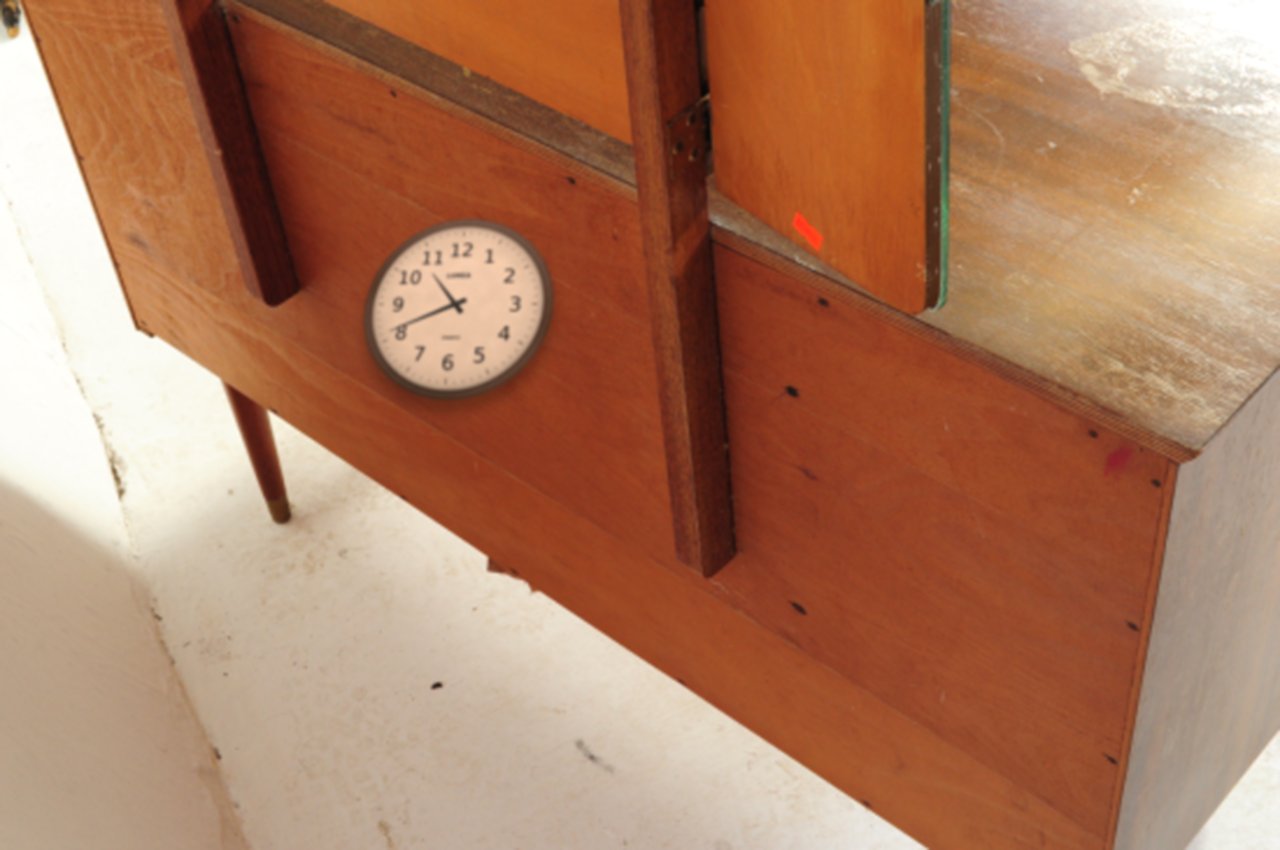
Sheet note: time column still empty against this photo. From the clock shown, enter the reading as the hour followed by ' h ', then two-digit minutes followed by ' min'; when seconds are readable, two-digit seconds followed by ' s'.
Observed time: 10 h 41 min
